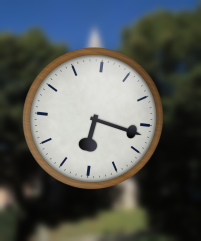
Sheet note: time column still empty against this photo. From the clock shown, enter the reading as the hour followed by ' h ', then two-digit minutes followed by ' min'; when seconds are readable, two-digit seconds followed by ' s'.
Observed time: 6 h 17 min
